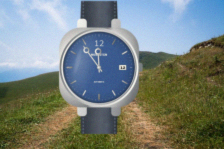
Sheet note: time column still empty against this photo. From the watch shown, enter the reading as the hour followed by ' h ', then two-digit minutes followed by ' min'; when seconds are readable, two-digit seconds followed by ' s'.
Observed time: 11 h 54 min
